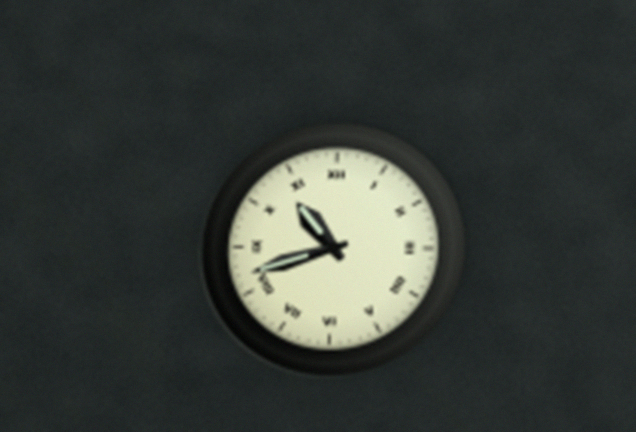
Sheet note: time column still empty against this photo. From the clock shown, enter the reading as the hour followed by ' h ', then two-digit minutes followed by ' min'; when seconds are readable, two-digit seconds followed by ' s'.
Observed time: 10 h 42 min
